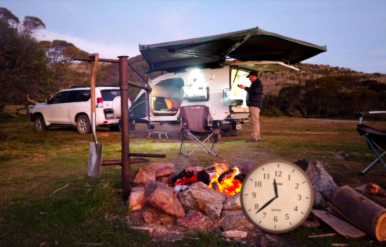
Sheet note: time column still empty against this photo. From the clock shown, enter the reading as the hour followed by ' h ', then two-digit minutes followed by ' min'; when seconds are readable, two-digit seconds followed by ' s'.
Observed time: 11 h 38 min
